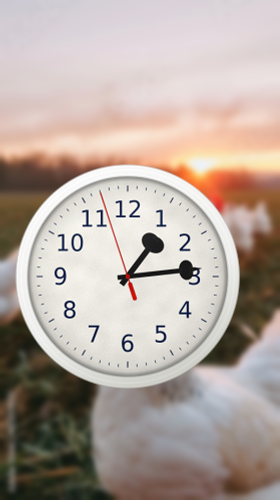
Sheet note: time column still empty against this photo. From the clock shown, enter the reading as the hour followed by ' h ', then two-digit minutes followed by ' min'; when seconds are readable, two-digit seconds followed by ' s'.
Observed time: 1 h 13 min 57 s
